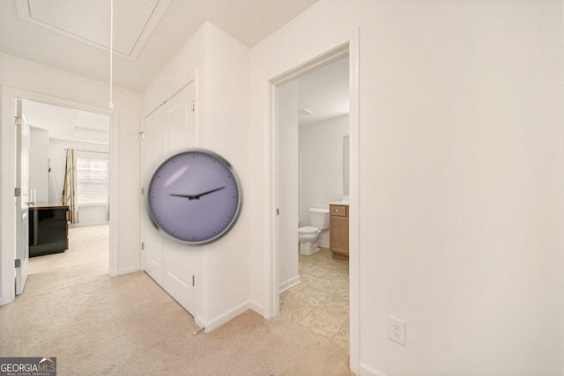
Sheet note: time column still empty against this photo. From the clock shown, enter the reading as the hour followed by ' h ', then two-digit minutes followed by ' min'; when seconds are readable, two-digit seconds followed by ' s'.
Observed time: 9 h 12 min
